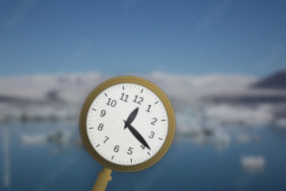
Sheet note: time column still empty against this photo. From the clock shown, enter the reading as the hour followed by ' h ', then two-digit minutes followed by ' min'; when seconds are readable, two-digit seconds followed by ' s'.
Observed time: 12 h 19 min
